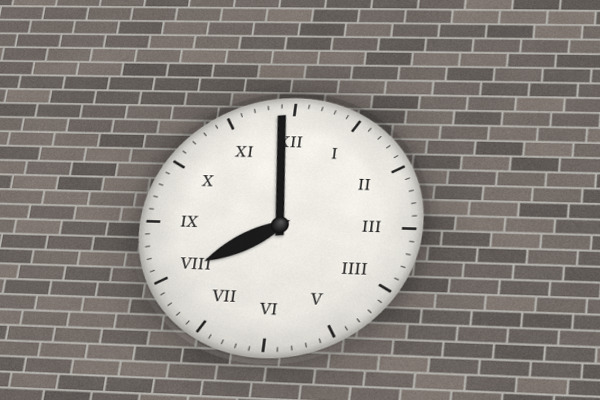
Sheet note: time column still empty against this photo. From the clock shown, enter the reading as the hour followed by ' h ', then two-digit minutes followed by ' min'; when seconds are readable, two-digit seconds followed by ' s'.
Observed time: 7 h 59 min
